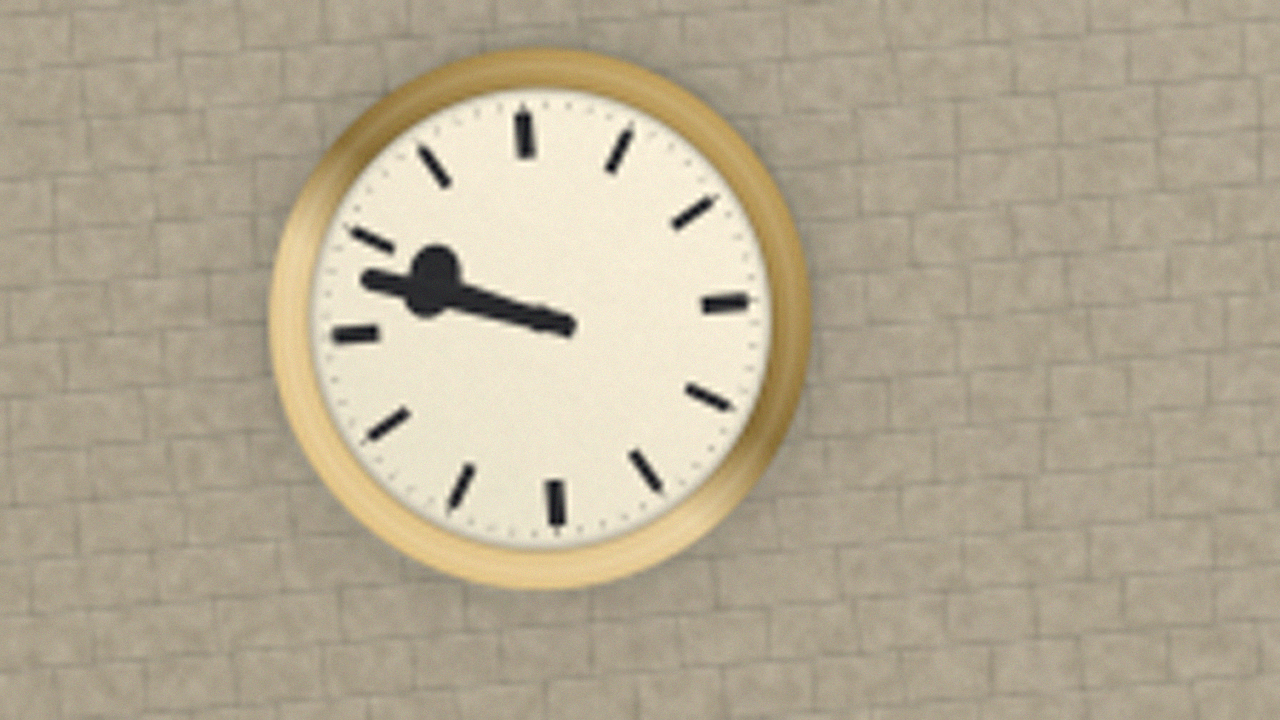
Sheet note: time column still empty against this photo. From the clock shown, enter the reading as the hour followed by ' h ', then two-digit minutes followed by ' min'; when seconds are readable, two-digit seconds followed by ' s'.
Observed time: 9 h 48 min
